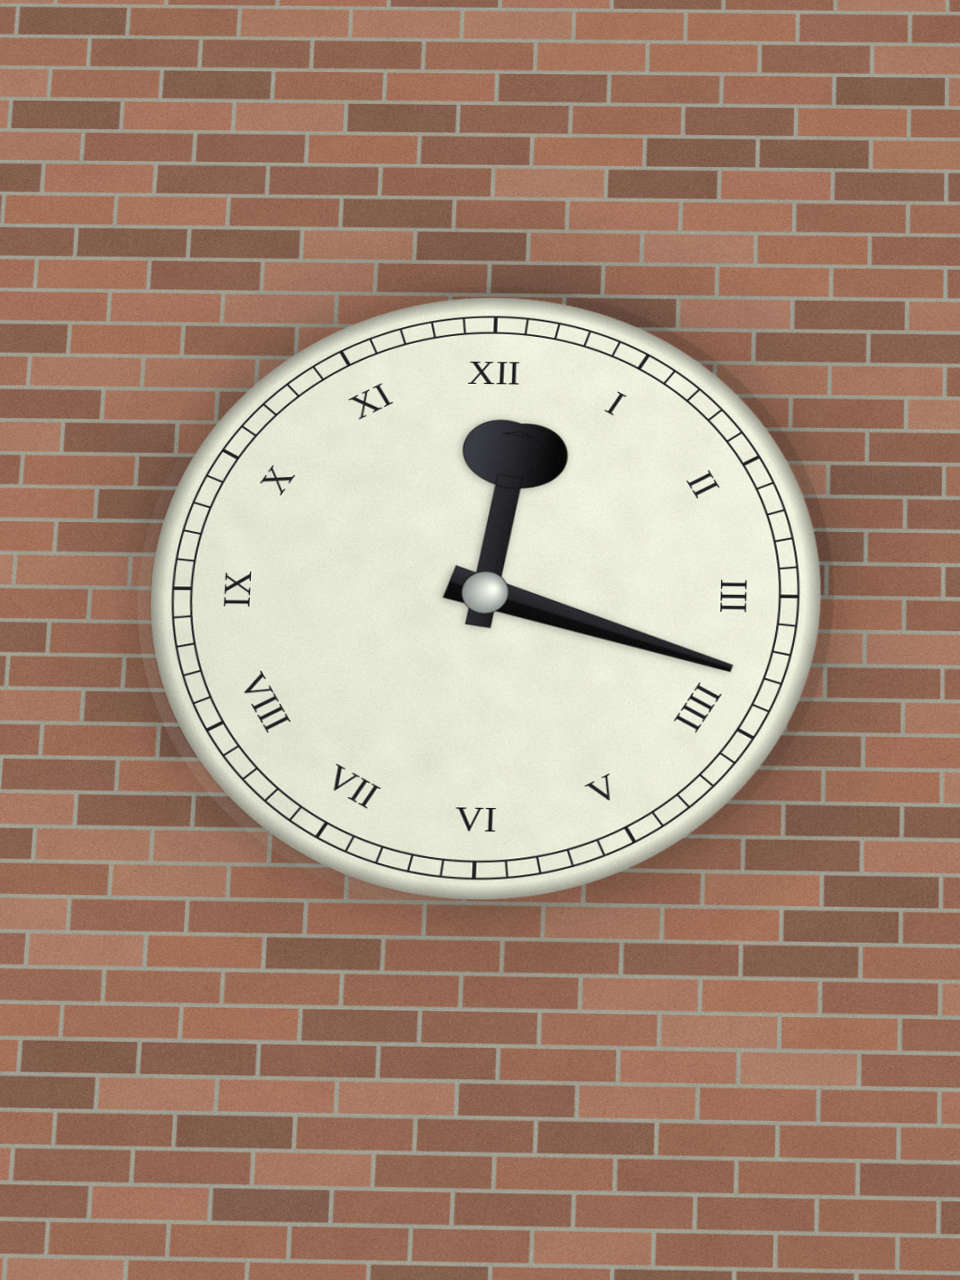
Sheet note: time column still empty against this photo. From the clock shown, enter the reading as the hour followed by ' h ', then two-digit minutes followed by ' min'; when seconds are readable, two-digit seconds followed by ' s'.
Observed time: 12 h 18 min
